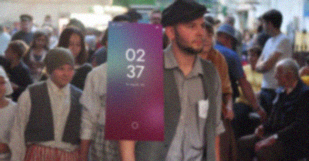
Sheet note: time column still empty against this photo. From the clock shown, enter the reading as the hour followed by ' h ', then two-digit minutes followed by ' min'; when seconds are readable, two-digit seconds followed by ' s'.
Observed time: 2 h 37 min
